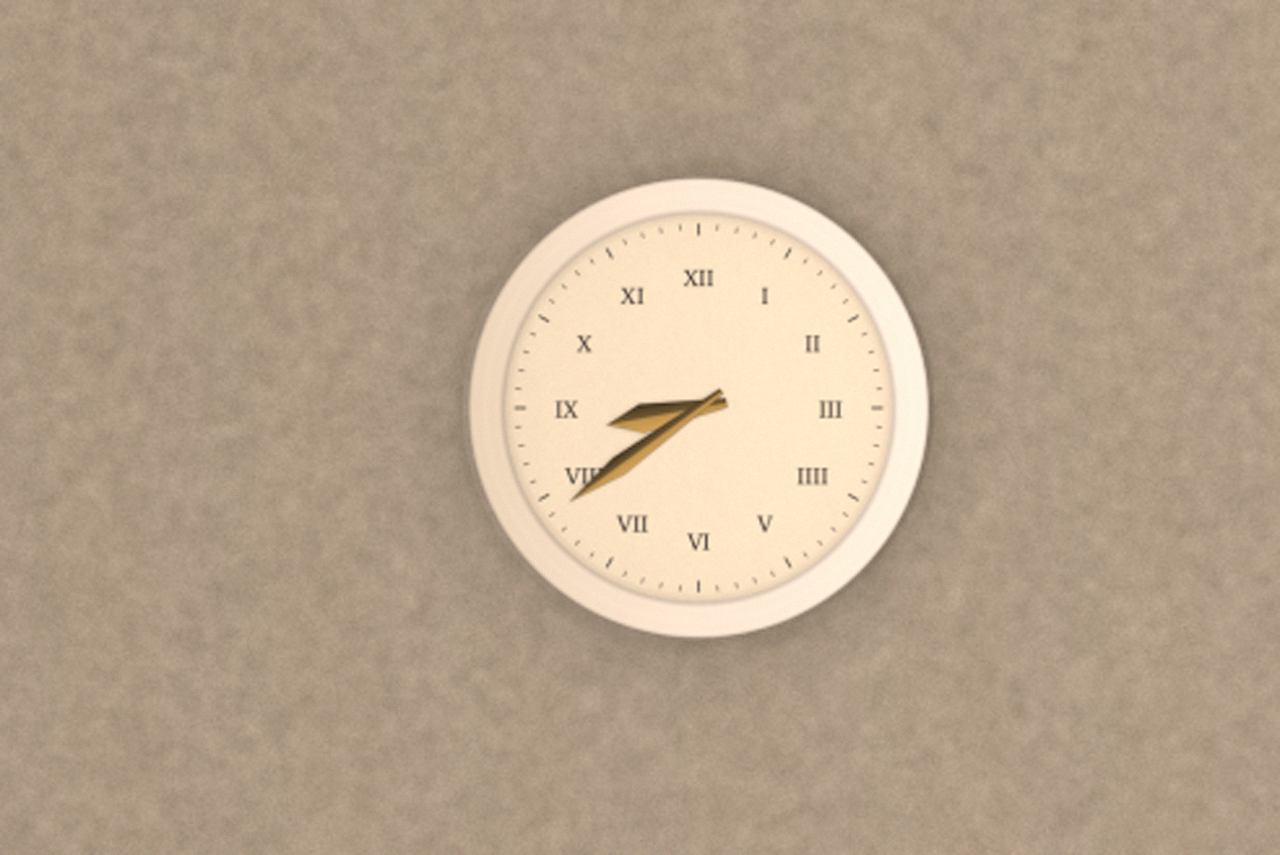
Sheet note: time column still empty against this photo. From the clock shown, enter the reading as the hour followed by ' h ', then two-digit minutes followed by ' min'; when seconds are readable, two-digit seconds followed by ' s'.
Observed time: 8 h 39 min
